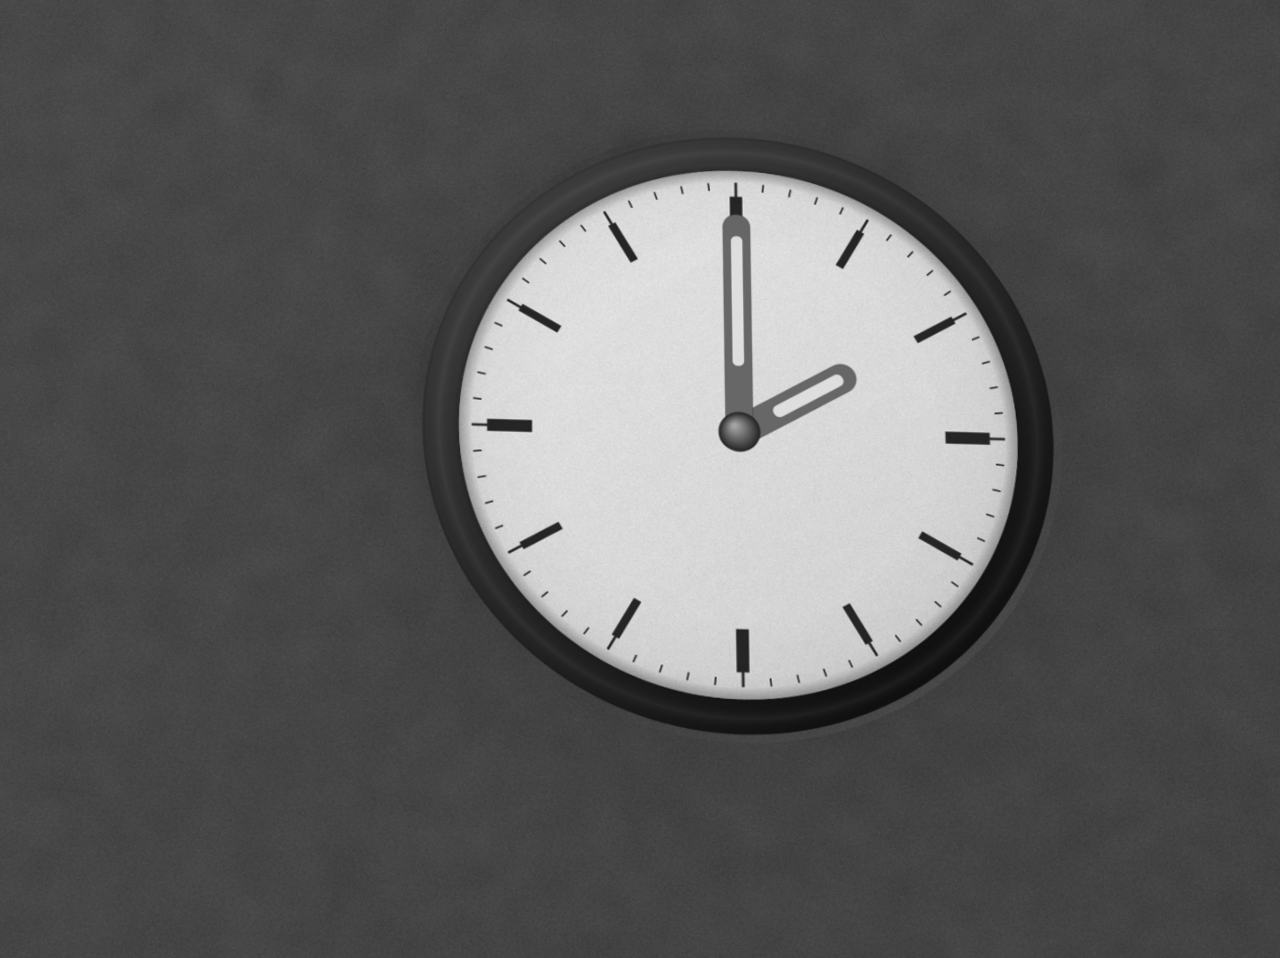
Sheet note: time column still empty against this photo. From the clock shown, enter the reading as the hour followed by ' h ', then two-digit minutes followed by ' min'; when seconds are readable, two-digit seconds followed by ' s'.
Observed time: 2 h 00 min
